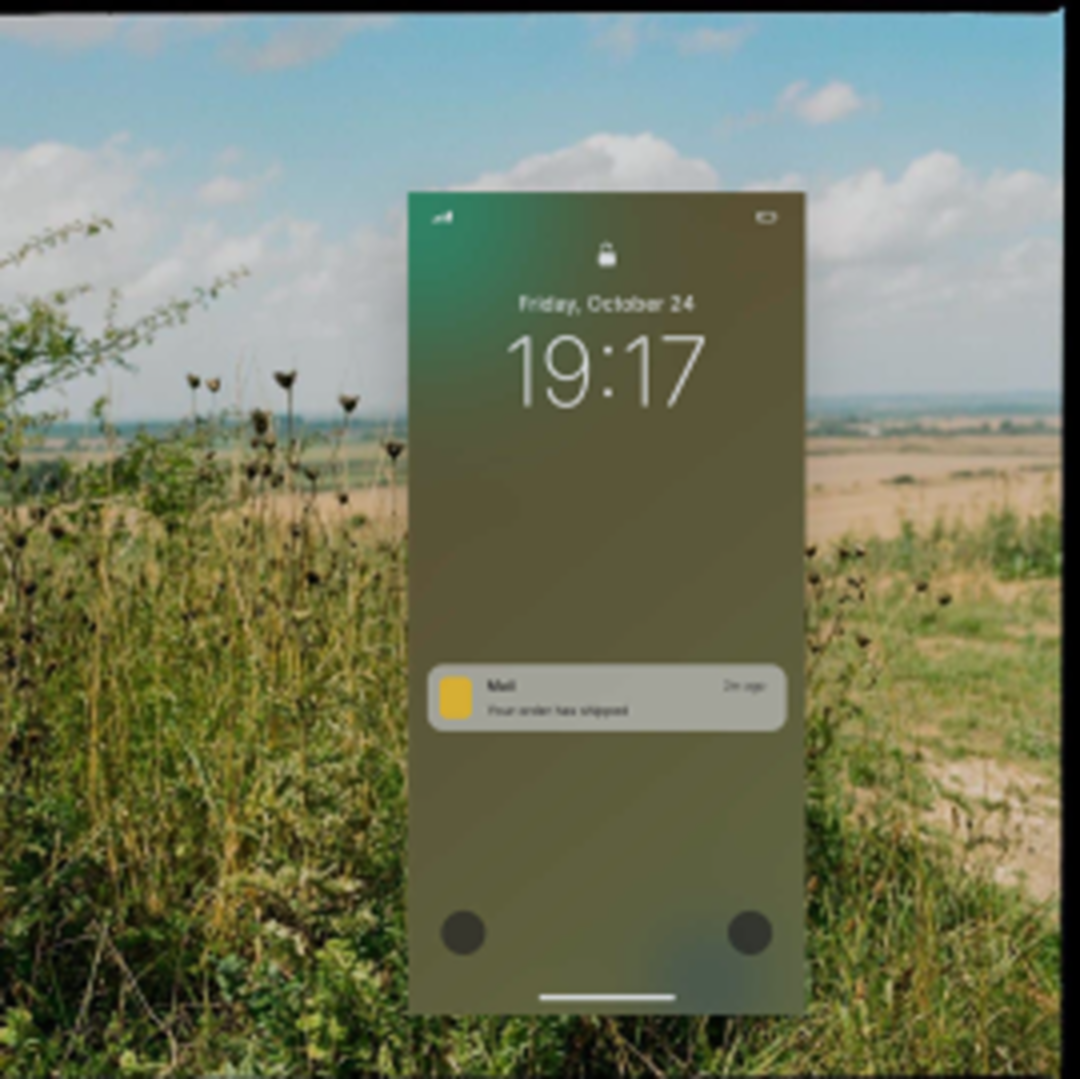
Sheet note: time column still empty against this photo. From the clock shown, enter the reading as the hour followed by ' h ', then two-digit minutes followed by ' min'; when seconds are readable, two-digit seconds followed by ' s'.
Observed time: 19 h 17 min
